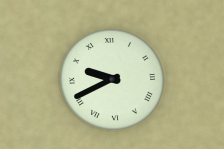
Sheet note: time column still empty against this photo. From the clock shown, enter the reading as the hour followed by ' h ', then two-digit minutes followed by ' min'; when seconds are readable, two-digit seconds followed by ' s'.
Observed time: 9 h 41 min
